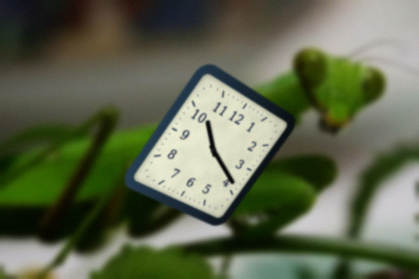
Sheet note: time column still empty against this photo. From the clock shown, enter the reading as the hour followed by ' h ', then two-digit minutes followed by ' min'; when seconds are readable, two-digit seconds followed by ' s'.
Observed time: 10 h 19 min
